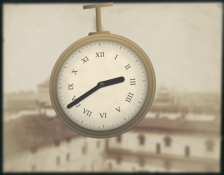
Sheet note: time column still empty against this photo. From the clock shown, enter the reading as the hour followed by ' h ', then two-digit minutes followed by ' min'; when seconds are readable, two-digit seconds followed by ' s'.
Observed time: 2 h 40 min
